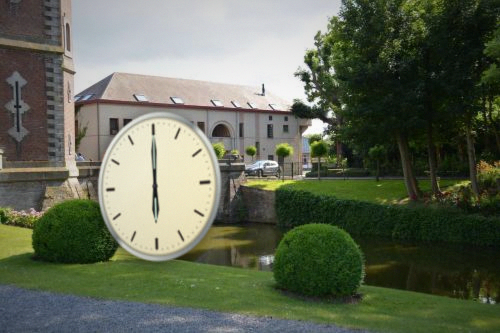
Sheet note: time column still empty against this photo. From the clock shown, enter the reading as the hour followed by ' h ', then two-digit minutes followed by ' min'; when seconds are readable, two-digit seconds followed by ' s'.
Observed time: 6 h 00 min
